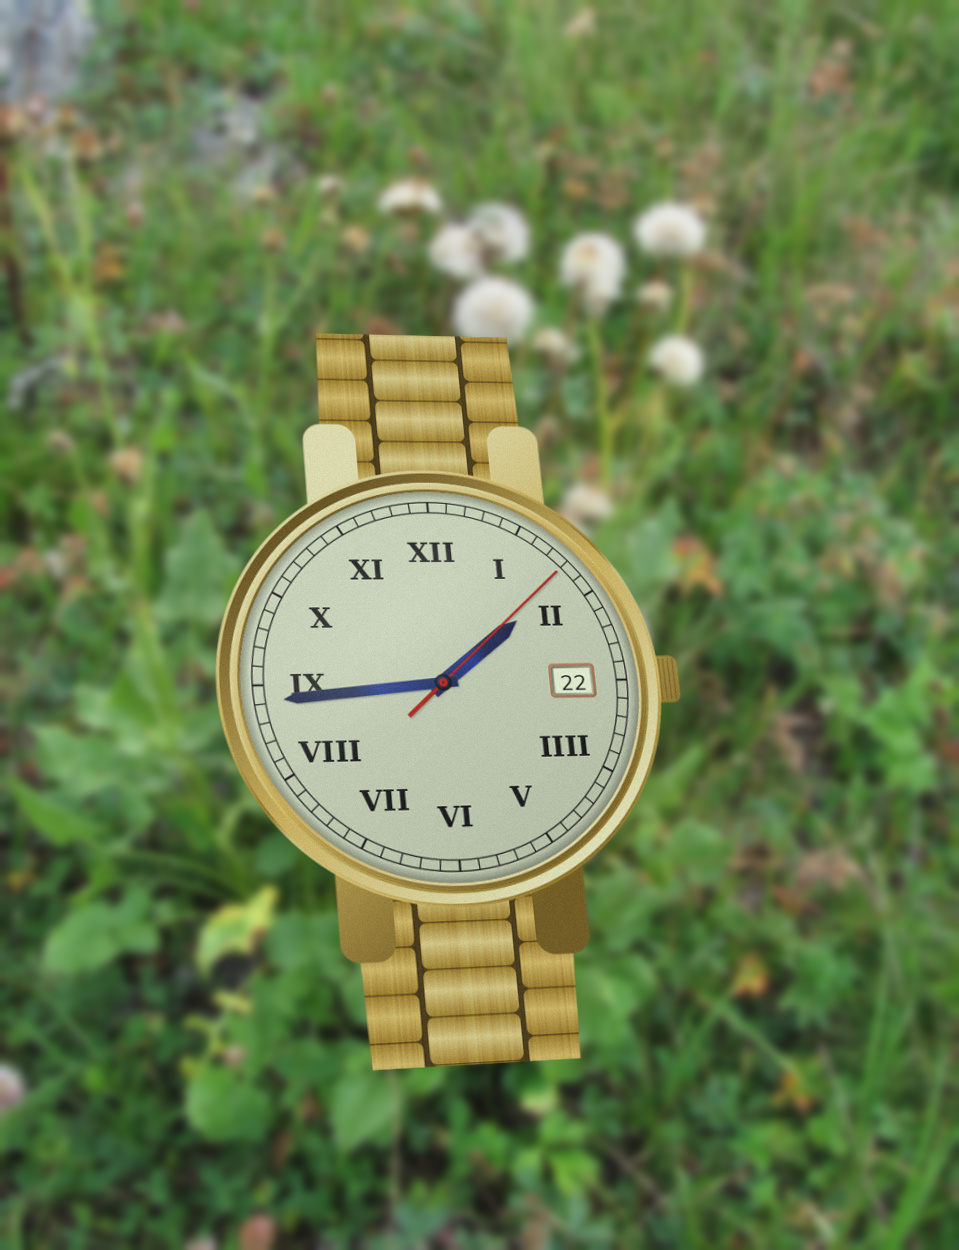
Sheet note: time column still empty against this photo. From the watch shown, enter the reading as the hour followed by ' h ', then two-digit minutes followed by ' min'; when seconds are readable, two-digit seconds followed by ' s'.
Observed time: 1 h 44 min 08 s
